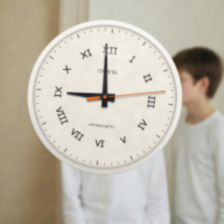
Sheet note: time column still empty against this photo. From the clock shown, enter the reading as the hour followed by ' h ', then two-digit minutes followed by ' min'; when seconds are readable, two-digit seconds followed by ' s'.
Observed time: 8 h 59 min 13 s
